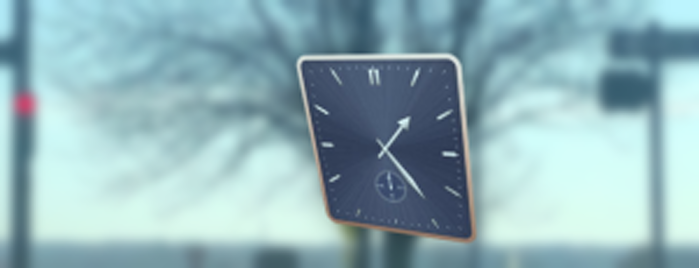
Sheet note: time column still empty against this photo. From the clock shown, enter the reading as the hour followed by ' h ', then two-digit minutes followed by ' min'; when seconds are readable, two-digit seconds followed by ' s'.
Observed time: 1 h 24 min
